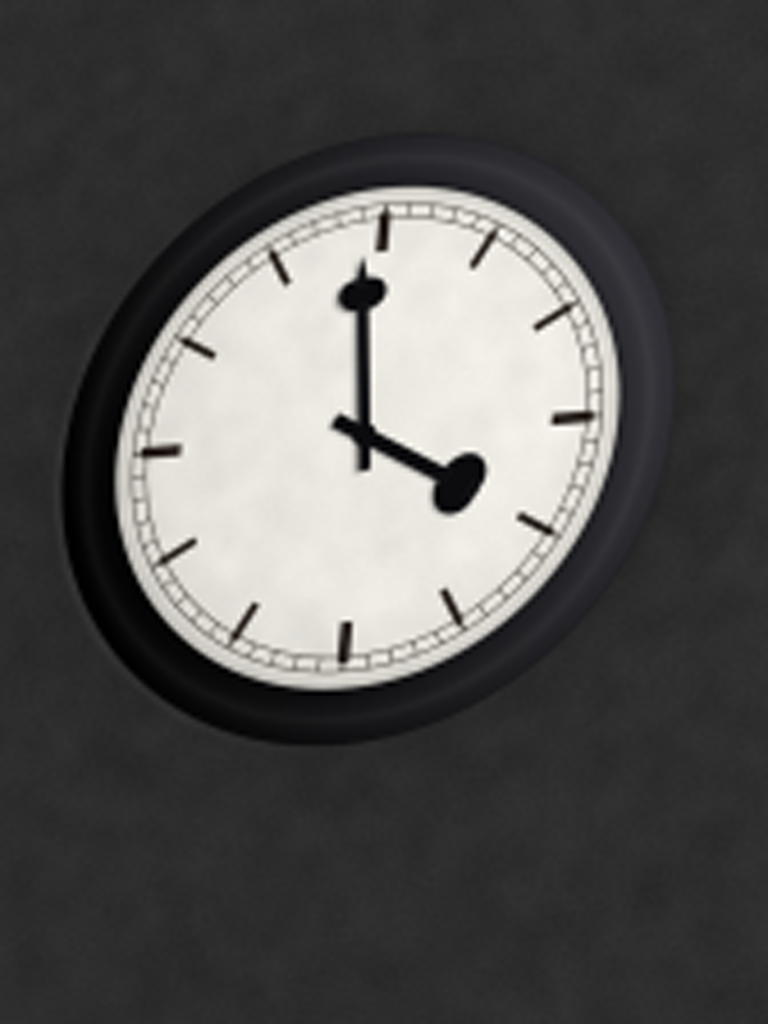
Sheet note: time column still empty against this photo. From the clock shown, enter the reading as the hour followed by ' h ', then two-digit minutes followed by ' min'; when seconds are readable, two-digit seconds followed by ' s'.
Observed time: 3 h 59 min
